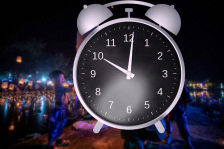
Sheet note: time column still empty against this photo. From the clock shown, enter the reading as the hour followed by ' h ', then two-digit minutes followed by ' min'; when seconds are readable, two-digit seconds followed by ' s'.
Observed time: 10 h 01 min
